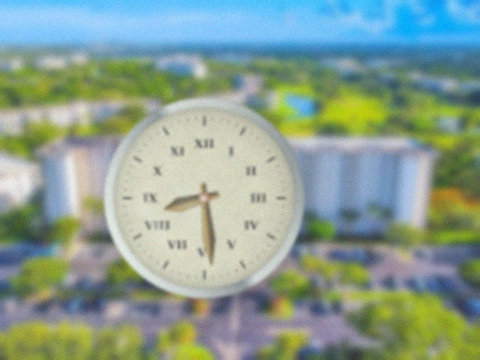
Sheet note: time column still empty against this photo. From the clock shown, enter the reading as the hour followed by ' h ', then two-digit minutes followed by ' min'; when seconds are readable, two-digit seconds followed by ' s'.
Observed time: 8 h 29 min
